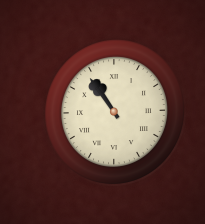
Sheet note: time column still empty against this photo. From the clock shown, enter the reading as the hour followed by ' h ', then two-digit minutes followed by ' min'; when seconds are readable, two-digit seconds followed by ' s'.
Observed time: 10 h 54 min
